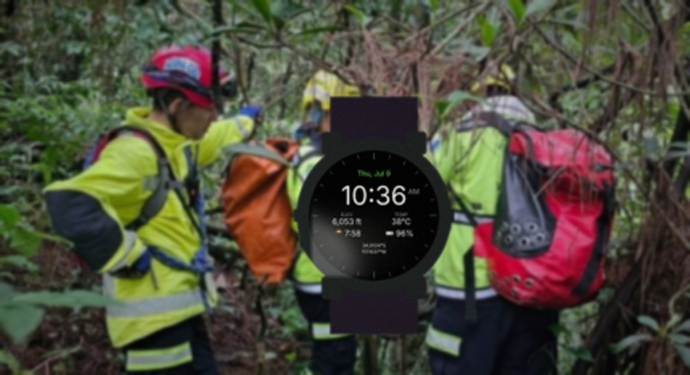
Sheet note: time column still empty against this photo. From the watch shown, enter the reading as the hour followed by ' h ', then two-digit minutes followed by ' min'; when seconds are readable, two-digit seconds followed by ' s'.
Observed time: 10 h 36 min
